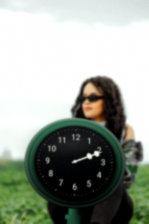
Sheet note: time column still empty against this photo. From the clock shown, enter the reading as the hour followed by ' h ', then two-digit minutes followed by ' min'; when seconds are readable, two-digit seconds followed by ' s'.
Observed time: 2 h 11 min
